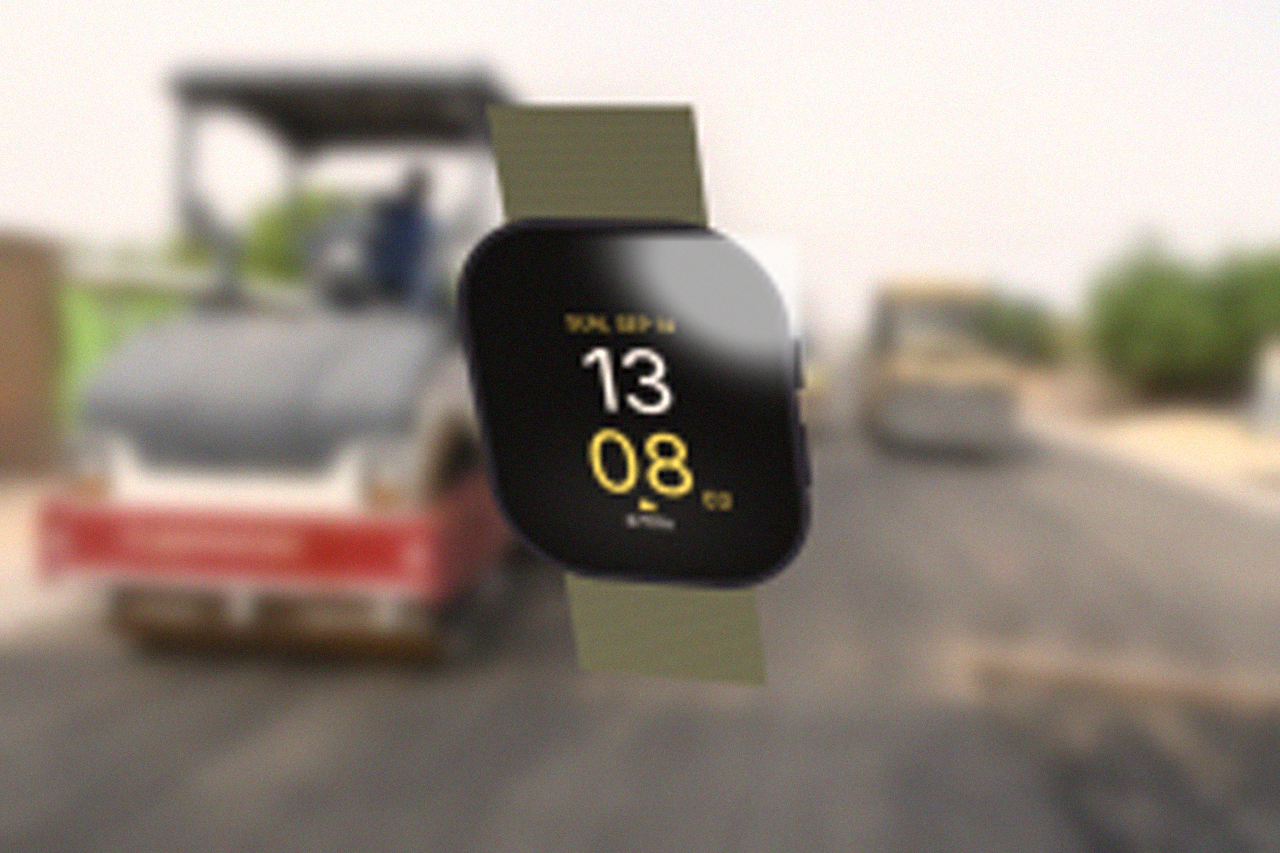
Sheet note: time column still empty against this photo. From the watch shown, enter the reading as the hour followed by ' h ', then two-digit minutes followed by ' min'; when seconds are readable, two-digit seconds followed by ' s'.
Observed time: 13 h 08 min
